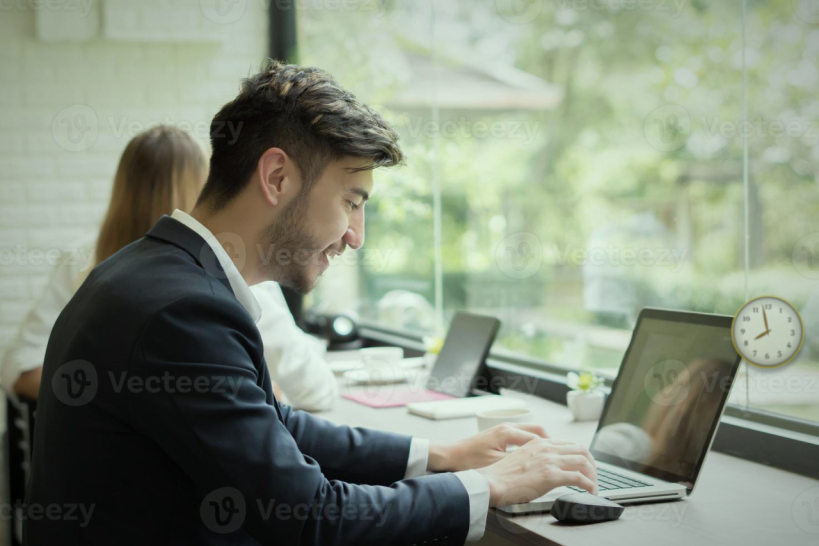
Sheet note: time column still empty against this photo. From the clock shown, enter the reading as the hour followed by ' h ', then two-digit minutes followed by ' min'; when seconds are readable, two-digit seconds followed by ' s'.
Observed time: 7 h 58 min
